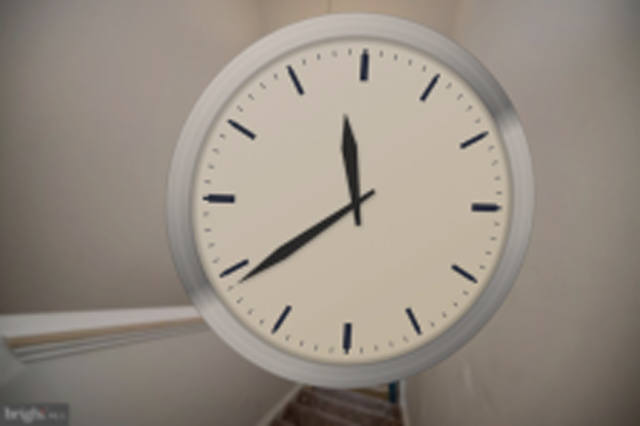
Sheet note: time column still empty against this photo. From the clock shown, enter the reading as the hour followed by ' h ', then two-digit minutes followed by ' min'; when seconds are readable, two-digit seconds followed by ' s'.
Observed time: 11 h 39 min
